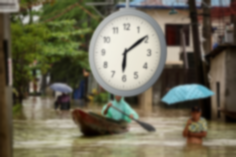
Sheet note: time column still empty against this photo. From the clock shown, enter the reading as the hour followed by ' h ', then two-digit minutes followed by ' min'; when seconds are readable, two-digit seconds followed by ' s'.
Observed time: 6 h 09 min
